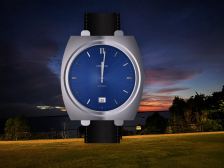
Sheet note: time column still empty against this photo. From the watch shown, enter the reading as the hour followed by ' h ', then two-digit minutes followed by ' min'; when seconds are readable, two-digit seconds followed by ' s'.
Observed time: 12 h 01 min
